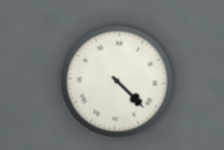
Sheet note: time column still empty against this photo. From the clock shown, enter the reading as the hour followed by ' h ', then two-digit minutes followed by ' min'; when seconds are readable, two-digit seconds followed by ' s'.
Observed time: 4 h 22 min
